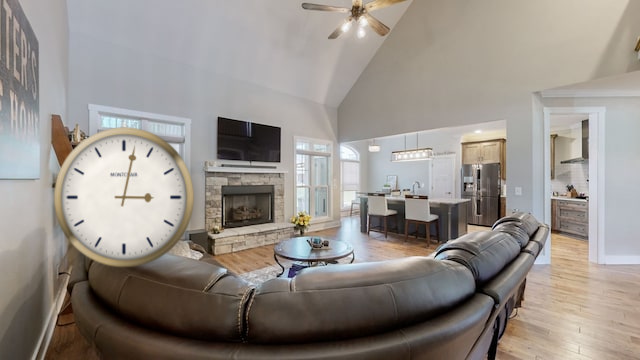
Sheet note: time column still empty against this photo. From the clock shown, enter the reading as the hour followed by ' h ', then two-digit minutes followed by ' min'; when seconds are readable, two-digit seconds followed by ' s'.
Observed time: 3 h 02 min
